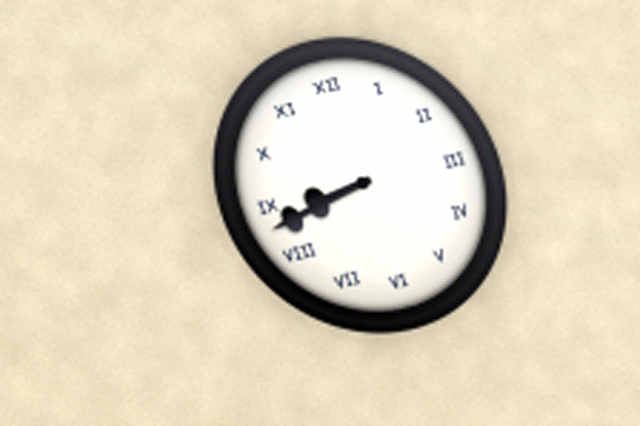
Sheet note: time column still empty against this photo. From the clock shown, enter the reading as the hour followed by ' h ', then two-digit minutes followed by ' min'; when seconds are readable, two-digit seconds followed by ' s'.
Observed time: 8 h 43 min
